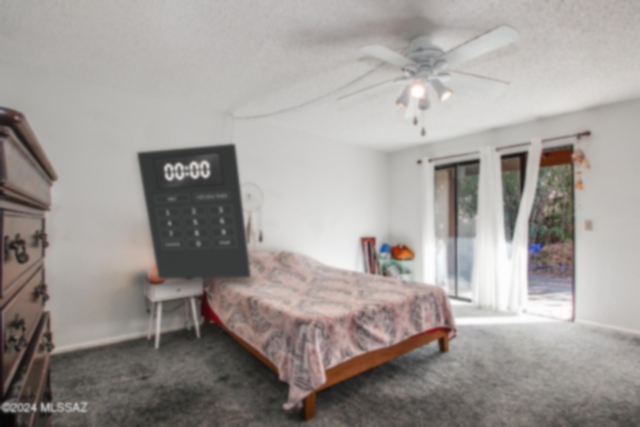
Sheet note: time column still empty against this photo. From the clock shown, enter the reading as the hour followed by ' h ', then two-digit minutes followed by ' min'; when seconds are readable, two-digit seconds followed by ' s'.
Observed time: 0 h 00 min
